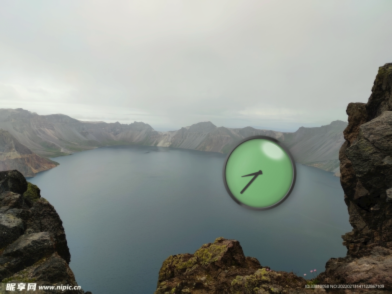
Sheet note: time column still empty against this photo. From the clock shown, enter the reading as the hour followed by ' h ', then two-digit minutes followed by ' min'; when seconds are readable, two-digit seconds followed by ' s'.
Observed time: 8 h 37 min
